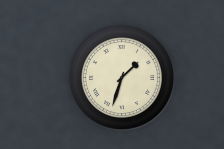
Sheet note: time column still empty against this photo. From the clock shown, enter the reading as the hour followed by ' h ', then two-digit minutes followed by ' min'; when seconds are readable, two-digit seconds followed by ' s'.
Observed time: 1 h 33 min
